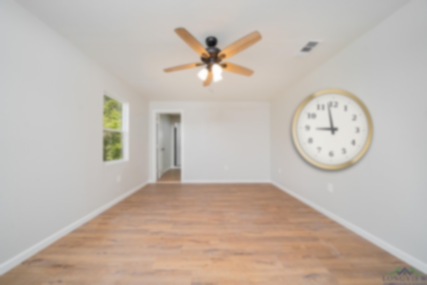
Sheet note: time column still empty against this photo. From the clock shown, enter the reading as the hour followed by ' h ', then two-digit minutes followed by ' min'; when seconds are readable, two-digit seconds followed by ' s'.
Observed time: 8 h 58 min
